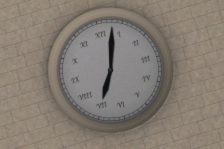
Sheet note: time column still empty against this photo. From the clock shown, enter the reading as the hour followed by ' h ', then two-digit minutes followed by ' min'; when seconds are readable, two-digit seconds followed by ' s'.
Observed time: 7 h 03 min
